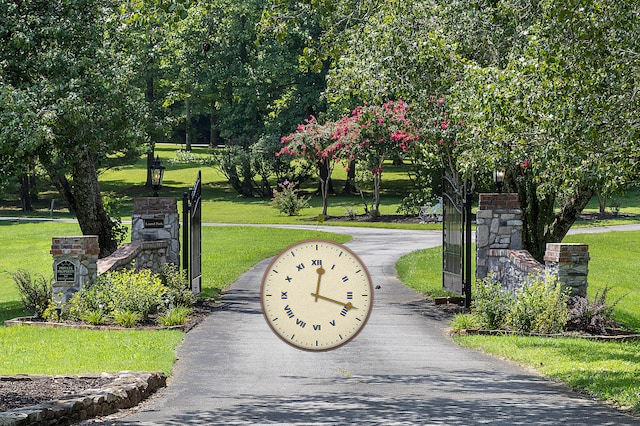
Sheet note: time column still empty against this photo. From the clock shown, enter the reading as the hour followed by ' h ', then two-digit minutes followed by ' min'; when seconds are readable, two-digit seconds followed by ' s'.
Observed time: 12 h 18 min
